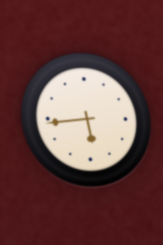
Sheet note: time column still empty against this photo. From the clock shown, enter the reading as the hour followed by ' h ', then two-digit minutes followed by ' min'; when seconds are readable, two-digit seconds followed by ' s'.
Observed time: 5 h 44 min
